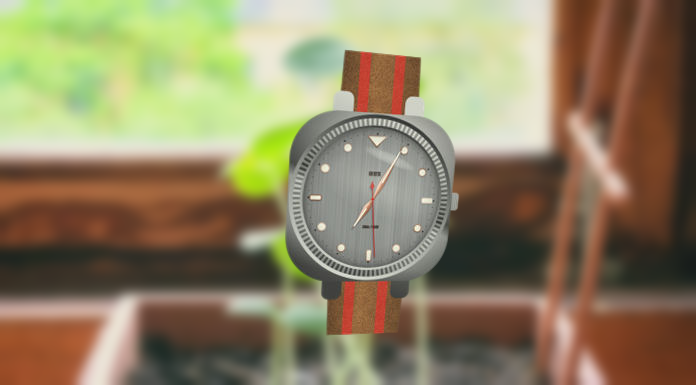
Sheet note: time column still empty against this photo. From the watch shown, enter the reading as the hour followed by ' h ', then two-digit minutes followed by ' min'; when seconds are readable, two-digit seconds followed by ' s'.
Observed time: 7 h 04 min 29 s
